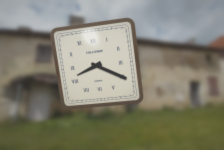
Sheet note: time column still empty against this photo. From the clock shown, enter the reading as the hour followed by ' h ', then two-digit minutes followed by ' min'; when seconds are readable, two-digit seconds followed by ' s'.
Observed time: 8 h 20 min
